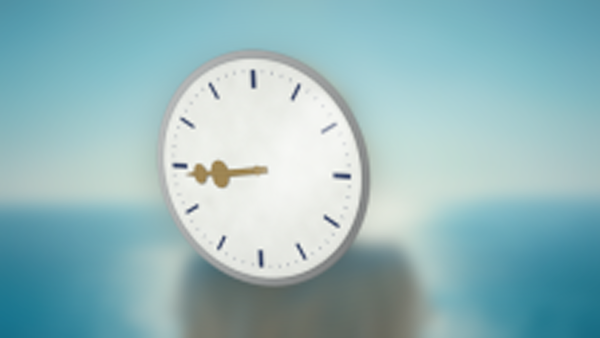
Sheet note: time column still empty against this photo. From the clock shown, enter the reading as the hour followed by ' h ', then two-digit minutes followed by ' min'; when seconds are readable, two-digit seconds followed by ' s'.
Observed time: 8 h 44 min
